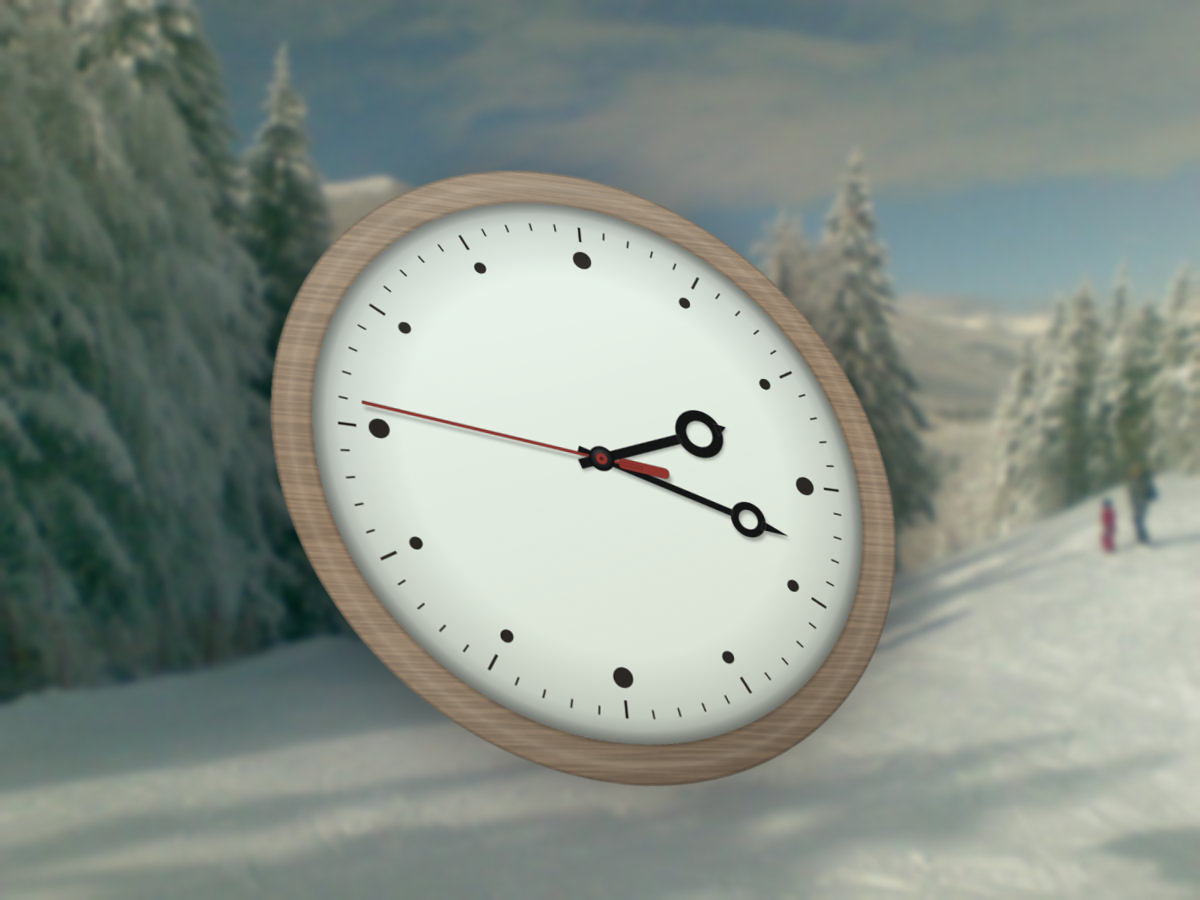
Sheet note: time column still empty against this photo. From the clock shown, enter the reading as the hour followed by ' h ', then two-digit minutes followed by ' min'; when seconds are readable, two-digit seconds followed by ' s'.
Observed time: 2 h 17 min 46 s
